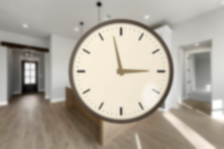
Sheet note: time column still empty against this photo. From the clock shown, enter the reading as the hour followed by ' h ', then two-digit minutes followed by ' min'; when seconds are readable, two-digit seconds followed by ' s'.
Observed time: 2 h 58 min
